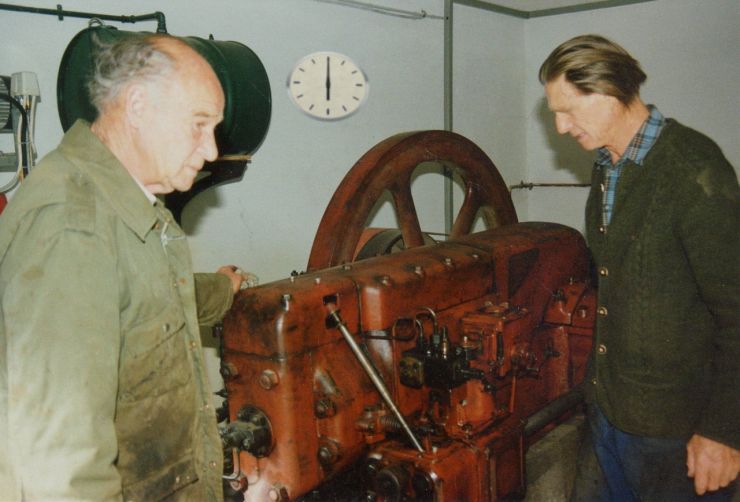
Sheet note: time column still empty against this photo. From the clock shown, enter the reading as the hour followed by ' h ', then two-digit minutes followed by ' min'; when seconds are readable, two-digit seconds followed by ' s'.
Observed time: 6 h 00 min
